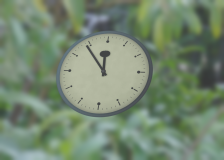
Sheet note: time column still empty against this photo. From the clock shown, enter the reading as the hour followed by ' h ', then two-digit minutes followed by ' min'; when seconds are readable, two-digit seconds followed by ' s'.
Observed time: 11 h 54 min
